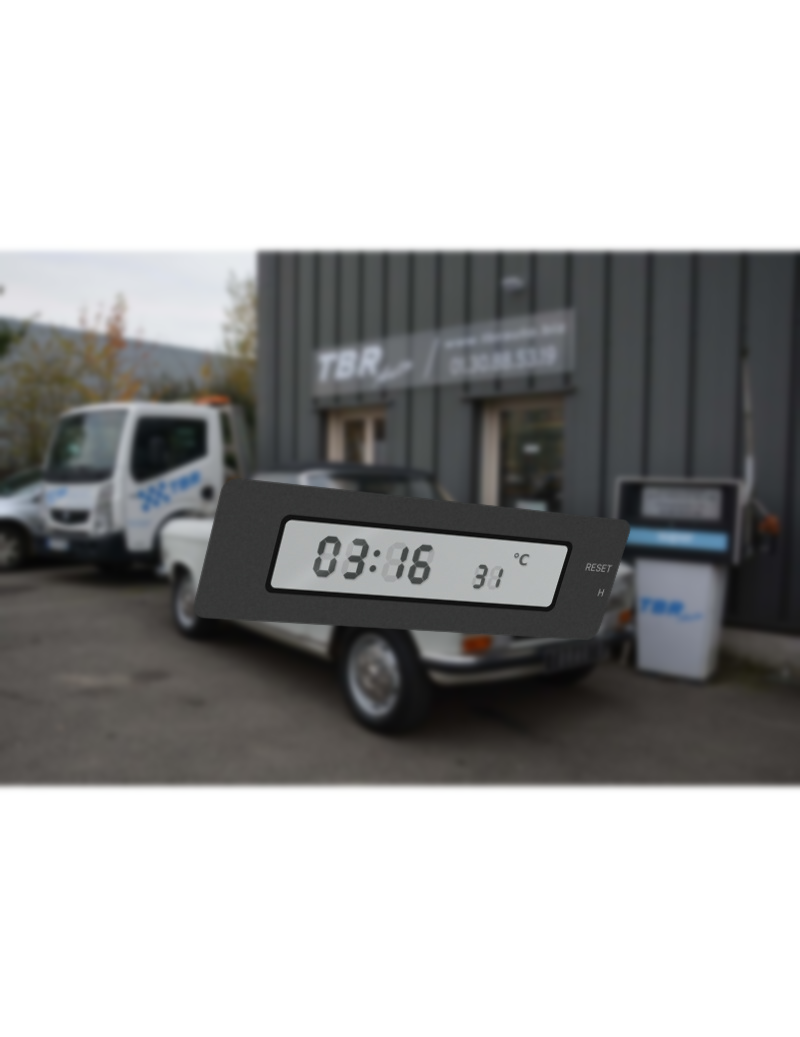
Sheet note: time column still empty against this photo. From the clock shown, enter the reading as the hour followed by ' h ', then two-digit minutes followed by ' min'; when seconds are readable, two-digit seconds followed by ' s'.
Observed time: 3 h 16 min
